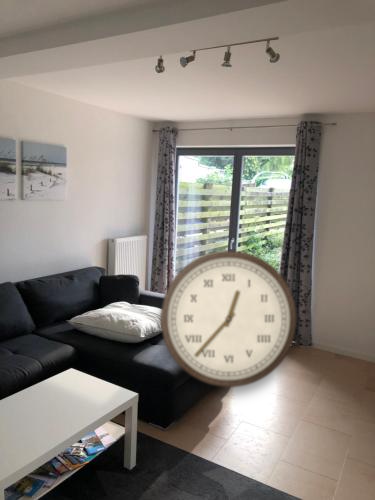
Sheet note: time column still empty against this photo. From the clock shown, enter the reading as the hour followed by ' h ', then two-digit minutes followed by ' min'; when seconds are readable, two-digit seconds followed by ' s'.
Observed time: 12 h 37 min
